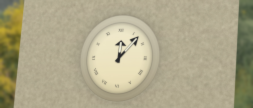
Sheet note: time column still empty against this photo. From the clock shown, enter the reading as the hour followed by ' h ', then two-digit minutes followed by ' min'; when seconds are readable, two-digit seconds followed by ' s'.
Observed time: 12 h 07 min
